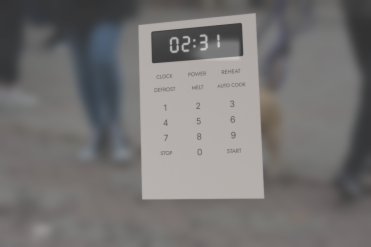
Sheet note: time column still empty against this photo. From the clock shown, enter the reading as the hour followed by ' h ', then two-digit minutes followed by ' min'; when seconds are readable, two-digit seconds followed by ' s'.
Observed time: 2 h 31 min
